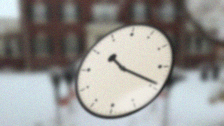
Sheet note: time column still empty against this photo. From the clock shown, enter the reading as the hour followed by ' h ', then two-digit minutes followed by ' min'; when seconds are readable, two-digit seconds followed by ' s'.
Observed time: 10 h 19 min
